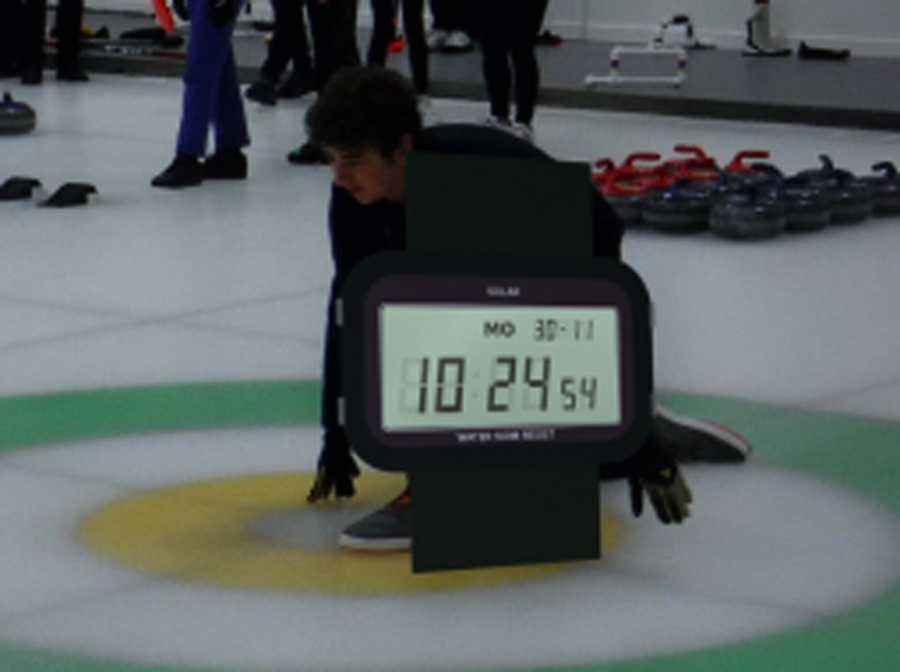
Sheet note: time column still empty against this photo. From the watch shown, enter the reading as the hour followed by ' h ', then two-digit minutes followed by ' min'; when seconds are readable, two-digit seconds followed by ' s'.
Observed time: 10 h 24 min 54 s
